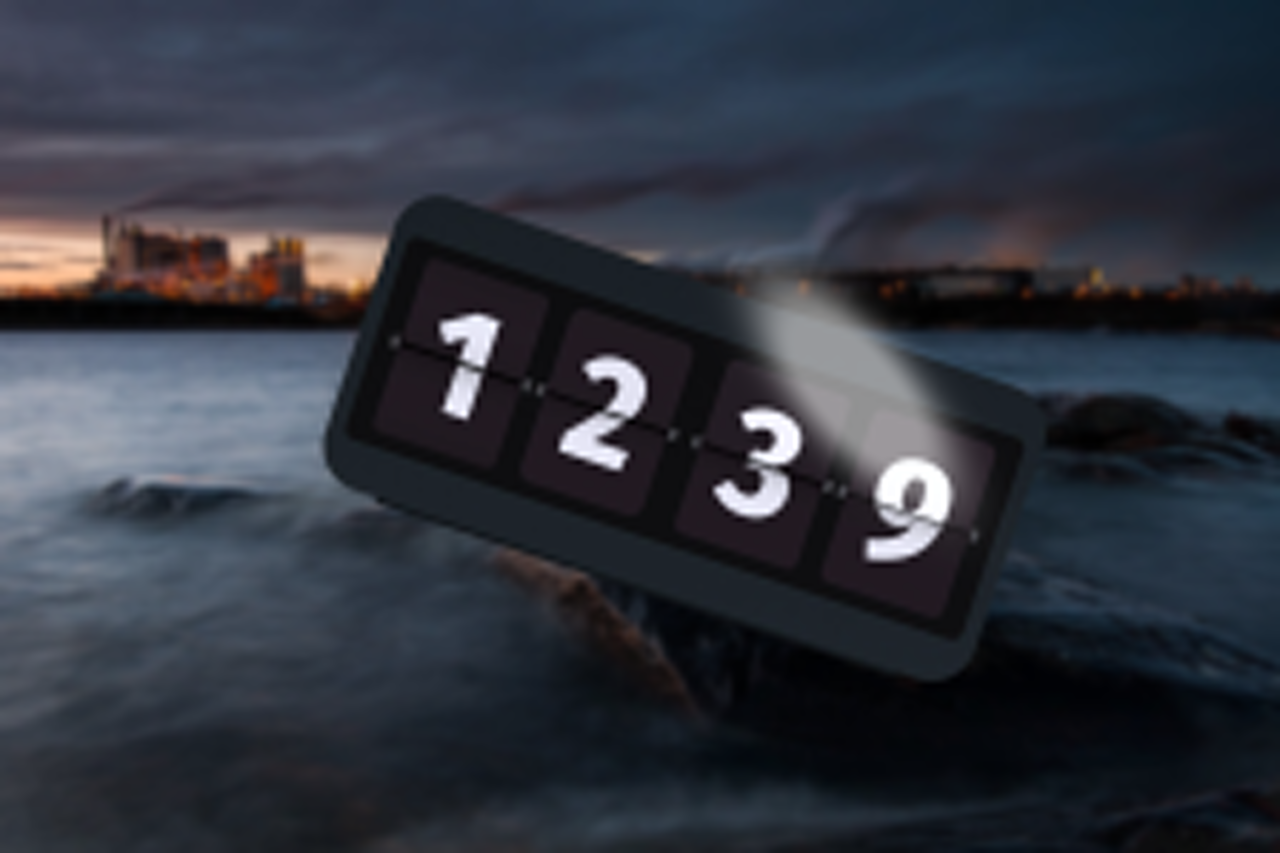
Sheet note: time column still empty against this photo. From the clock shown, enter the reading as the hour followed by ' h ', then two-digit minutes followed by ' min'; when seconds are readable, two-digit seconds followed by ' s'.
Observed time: 12 h 39 min
